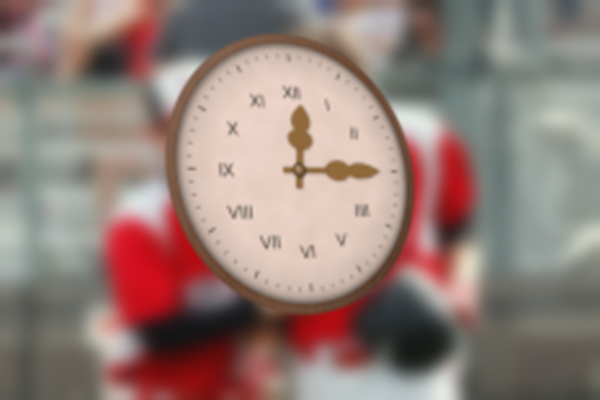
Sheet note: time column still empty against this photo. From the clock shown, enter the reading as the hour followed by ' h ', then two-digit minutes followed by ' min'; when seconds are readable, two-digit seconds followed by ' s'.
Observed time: 12 h 15 min
